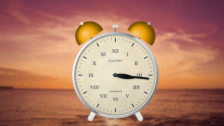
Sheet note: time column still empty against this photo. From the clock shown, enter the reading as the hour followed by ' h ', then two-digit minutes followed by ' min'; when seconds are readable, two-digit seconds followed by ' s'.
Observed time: 3 h 16 min
